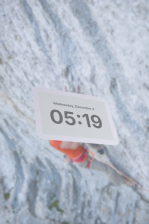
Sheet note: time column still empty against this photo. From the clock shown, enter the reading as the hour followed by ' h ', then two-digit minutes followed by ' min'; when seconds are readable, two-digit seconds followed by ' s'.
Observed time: 5 h 19 min
